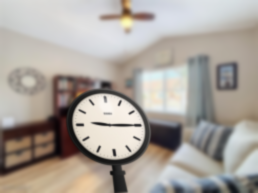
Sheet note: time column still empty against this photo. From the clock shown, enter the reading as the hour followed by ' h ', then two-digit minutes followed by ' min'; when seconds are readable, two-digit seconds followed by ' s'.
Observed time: 9 h 15 min
